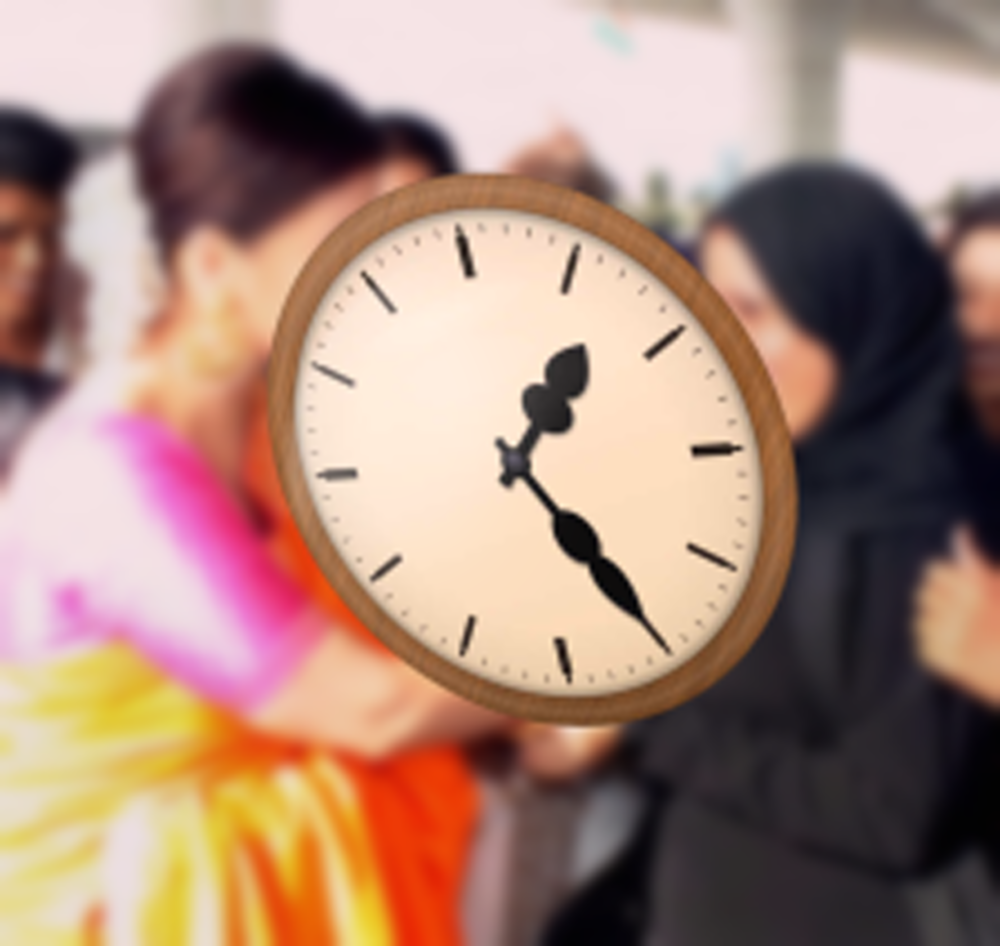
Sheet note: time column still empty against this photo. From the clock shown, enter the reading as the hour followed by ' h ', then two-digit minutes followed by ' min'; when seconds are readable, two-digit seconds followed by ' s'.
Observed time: 1 h 25 min
